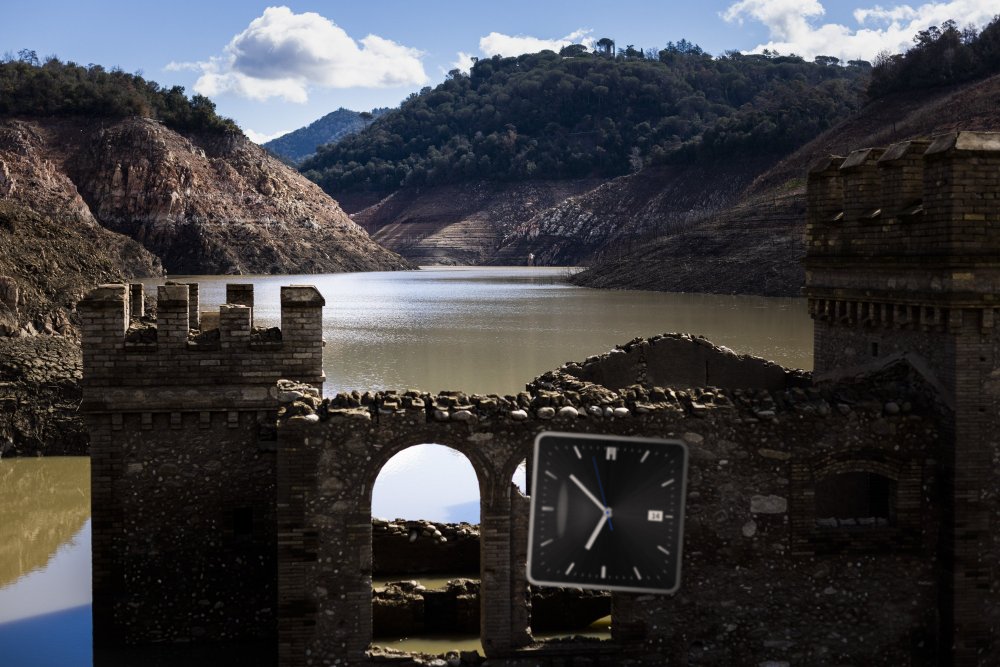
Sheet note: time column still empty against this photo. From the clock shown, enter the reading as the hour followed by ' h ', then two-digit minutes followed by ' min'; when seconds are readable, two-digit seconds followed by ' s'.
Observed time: 6 h 51 min 57 s
